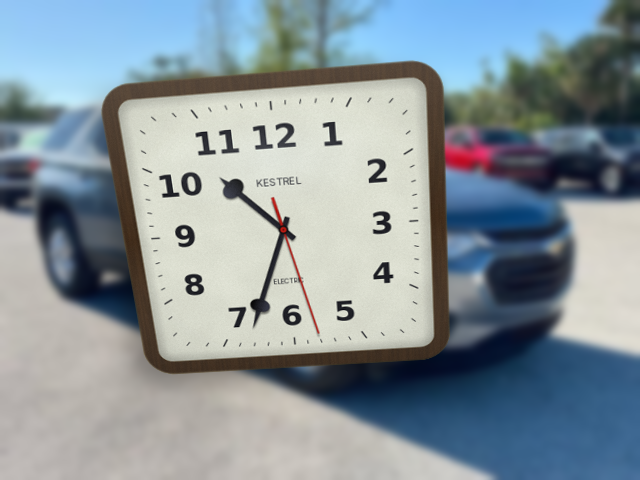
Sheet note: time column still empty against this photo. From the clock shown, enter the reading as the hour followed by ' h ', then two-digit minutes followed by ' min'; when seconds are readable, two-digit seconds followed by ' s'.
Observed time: 10 h 33 min 28 s
